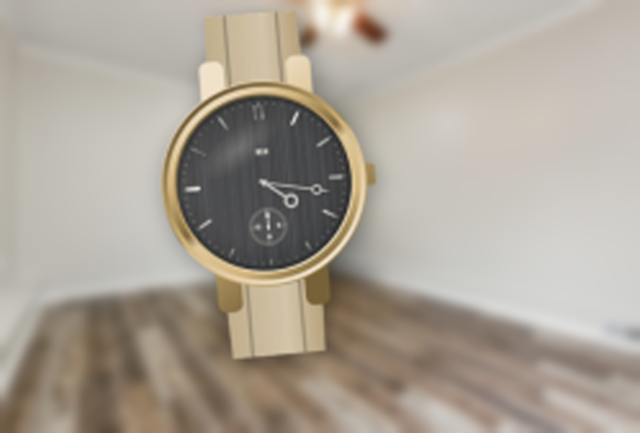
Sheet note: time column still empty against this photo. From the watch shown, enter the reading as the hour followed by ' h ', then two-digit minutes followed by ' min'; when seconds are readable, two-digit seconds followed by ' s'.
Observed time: 4 h 17 min
